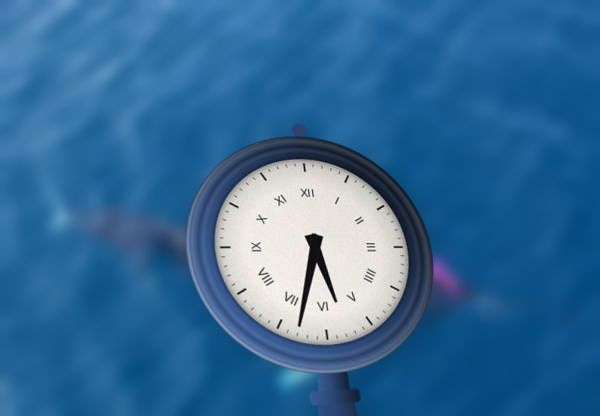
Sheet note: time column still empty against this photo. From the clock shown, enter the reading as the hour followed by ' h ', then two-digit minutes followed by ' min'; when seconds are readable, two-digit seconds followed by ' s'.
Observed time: 5 h 33 min
